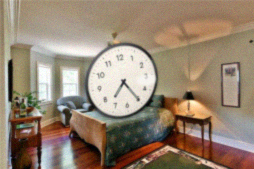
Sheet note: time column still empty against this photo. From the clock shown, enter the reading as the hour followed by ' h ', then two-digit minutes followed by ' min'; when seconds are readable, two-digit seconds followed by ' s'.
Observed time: 7 h 25 min
